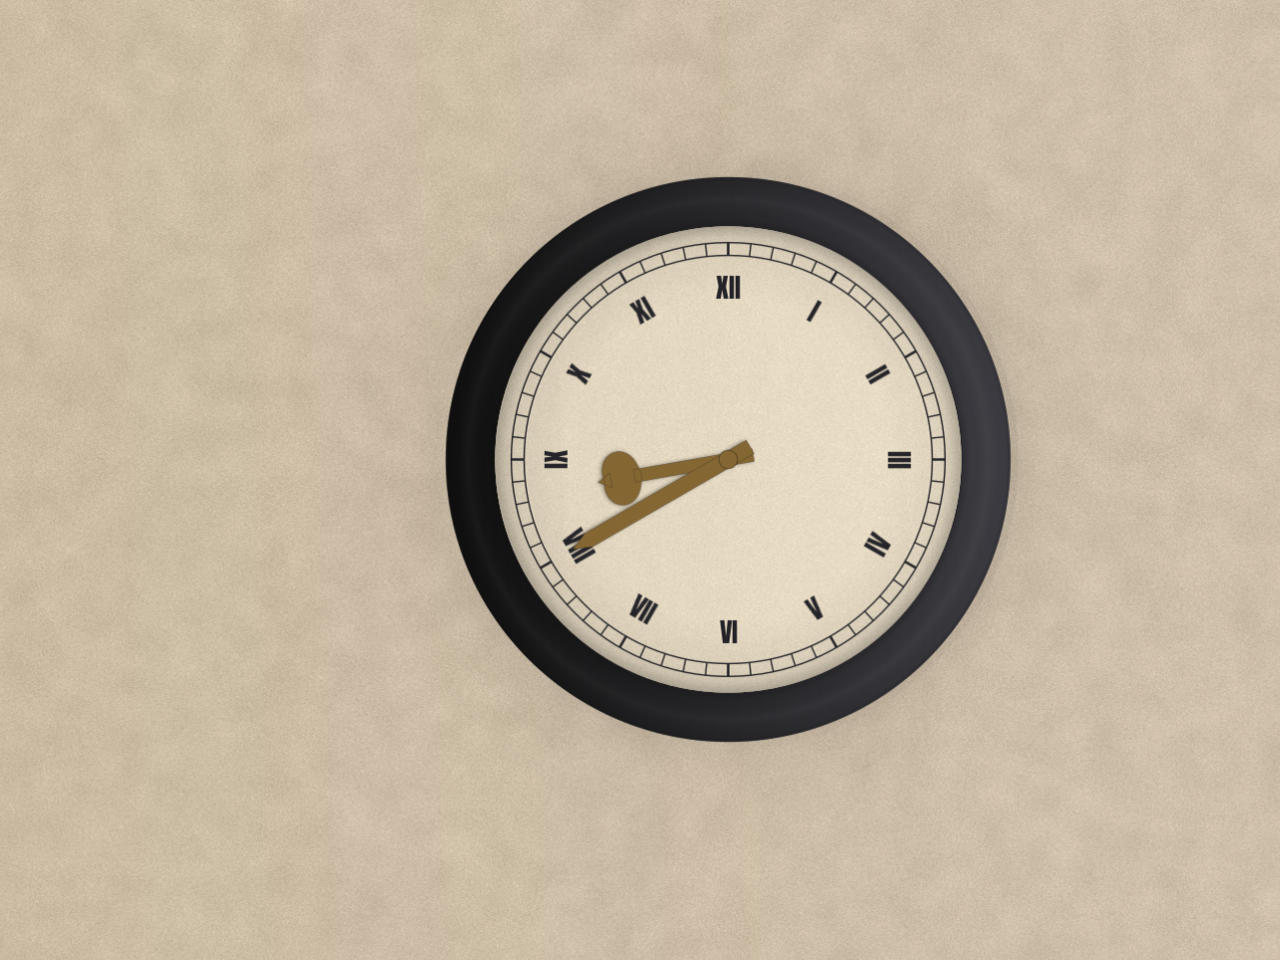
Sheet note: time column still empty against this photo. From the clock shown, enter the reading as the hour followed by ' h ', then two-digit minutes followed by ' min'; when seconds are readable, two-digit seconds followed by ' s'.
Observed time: 8 h 40 min
